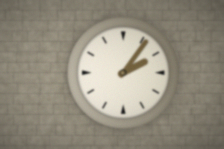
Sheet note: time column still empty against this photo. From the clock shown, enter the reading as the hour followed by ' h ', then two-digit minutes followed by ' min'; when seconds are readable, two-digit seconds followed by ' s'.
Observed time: 2 h 06 min
